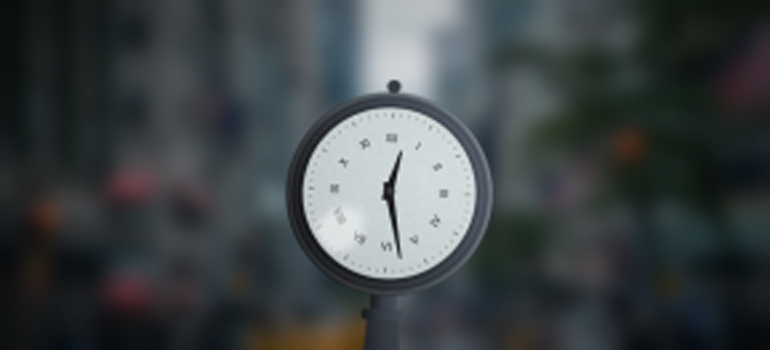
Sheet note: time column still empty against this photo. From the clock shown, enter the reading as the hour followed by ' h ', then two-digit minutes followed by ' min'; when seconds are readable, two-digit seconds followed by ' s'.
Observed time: 12 h 28 min
